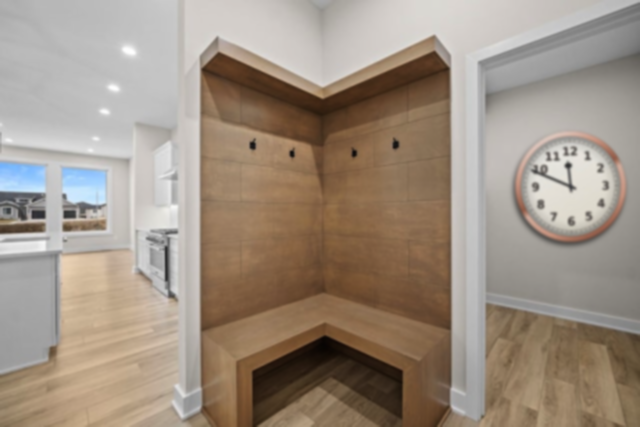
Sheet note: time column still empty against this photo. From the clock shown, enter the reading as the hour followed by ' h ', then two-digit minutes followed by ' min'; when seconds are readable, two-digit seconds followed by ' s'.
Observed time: 11 h 49 min
